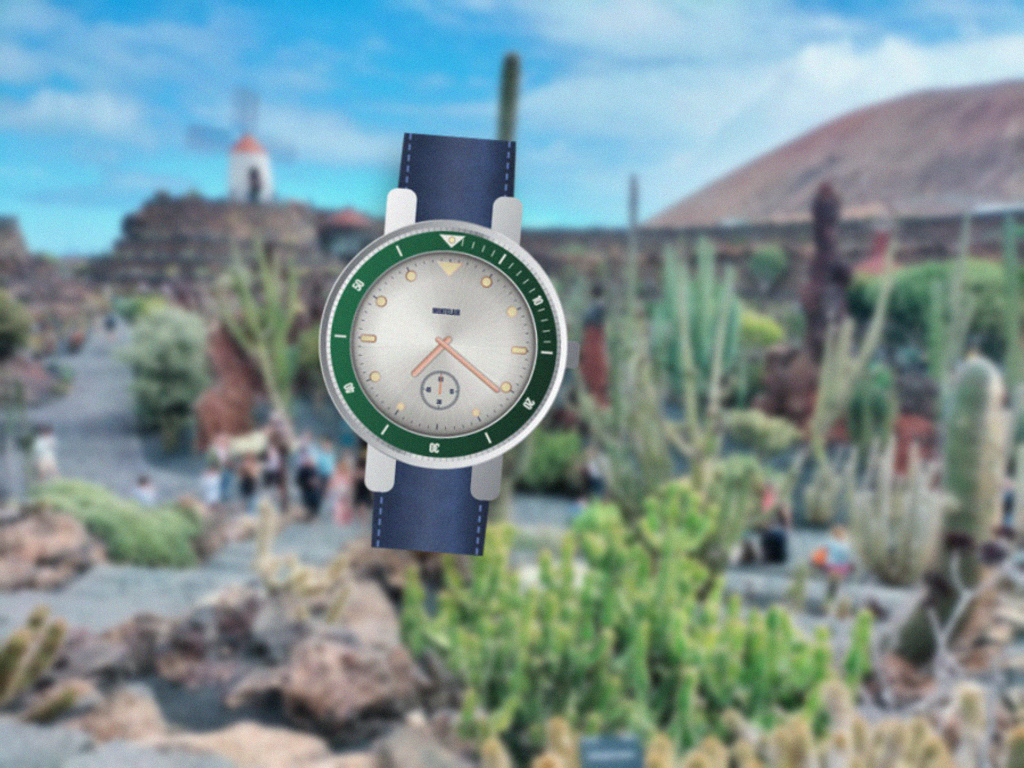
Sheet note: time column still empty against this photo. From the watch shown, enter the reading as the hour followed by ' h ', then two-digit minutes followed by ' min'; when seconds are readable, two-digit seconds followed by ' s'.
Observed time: 7 h 21 min
